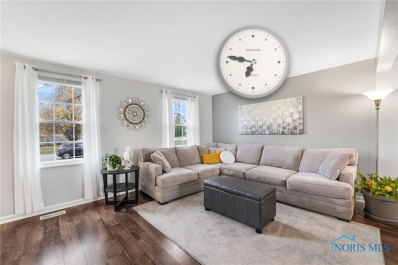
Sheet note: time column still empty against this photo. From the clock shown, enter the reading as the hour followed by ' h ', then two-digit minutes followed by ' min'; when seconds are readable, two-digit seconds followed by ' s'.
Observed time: 6 h 47 min
